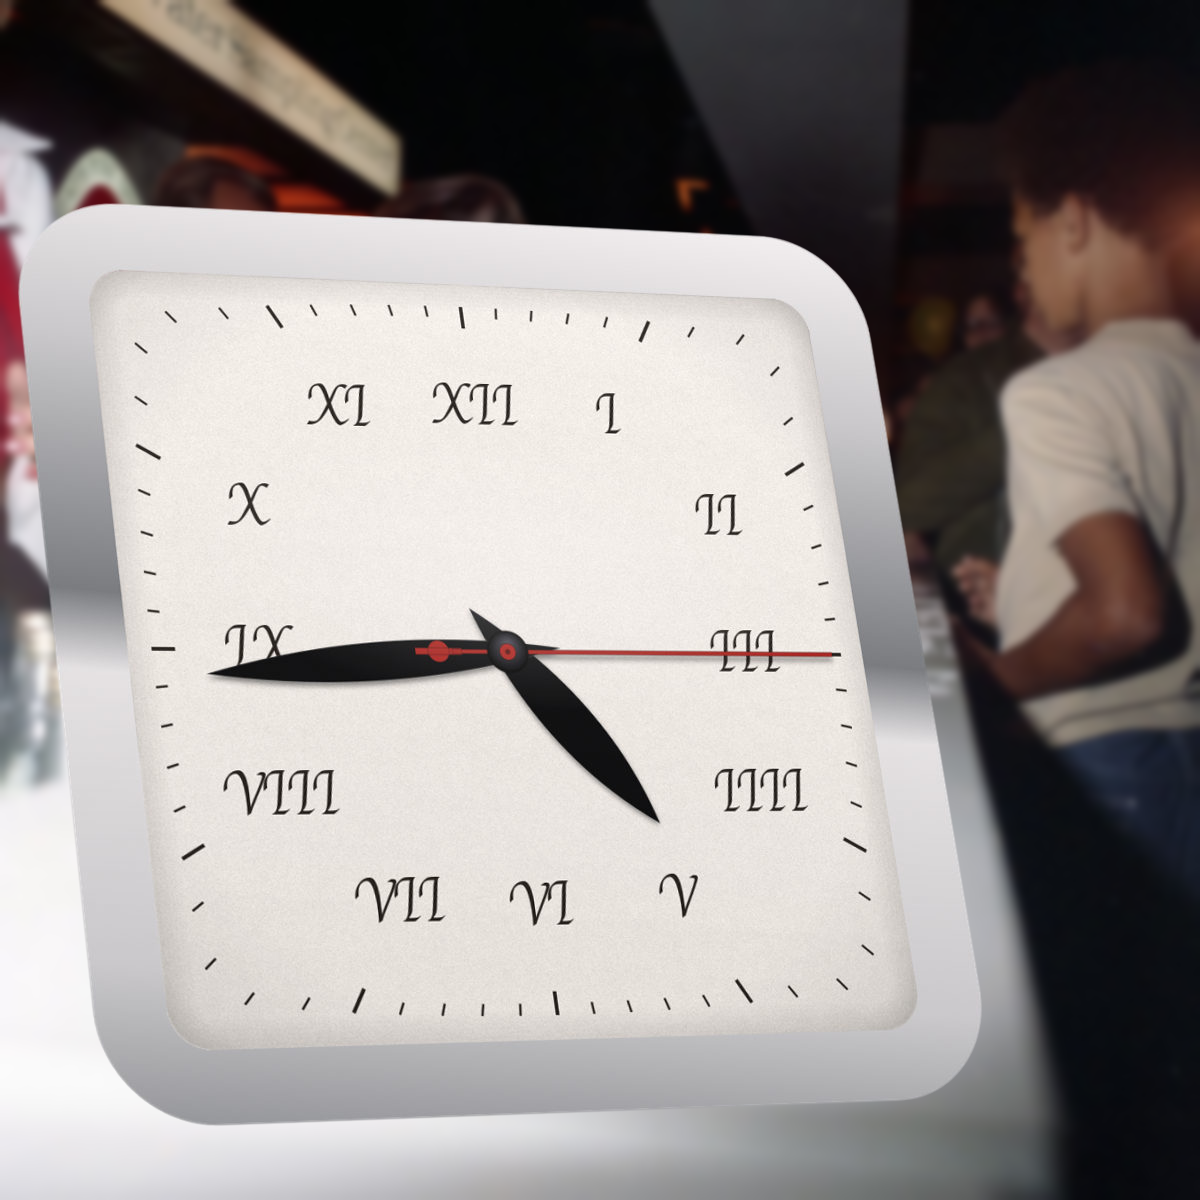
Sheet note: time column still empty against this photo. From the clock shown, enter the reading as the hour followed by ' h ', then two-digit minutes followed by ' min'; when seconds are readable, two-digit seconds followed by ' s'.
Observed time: 4 h 44 min 15 s
